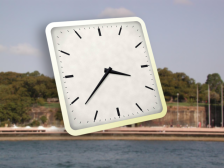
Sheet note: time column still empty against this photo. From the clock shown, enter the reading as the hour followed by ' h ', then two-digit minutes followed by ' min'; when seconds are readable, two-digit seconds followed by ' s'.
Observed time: 3 h 38 min
